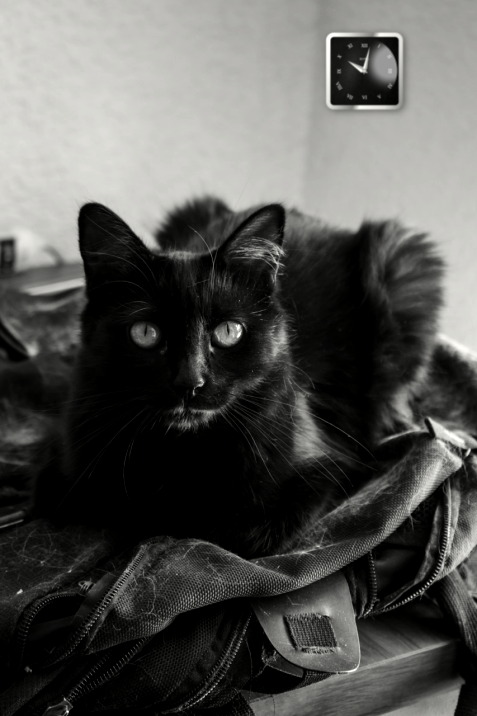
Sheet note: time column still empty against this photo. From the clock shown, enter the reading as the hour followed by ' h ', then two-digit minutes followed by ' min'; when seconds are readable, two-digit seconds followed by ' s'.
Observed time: 10 h 02 min
